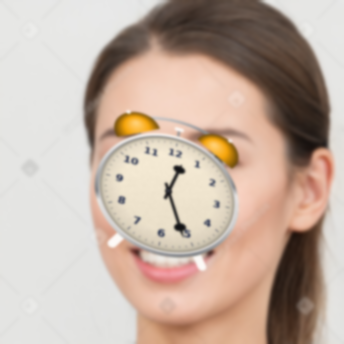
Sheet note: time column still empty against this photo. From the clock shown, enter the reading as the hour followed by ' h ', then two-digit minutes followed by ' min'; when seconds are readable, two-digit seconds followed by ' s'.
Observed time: 12 h 26 min
